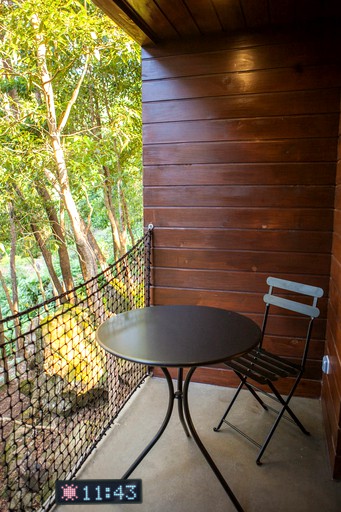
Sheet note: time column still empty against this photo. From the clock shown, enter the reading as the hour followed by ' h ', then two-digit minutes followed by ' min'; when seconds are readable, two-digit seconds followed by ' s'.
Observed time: 11 h 43 min
